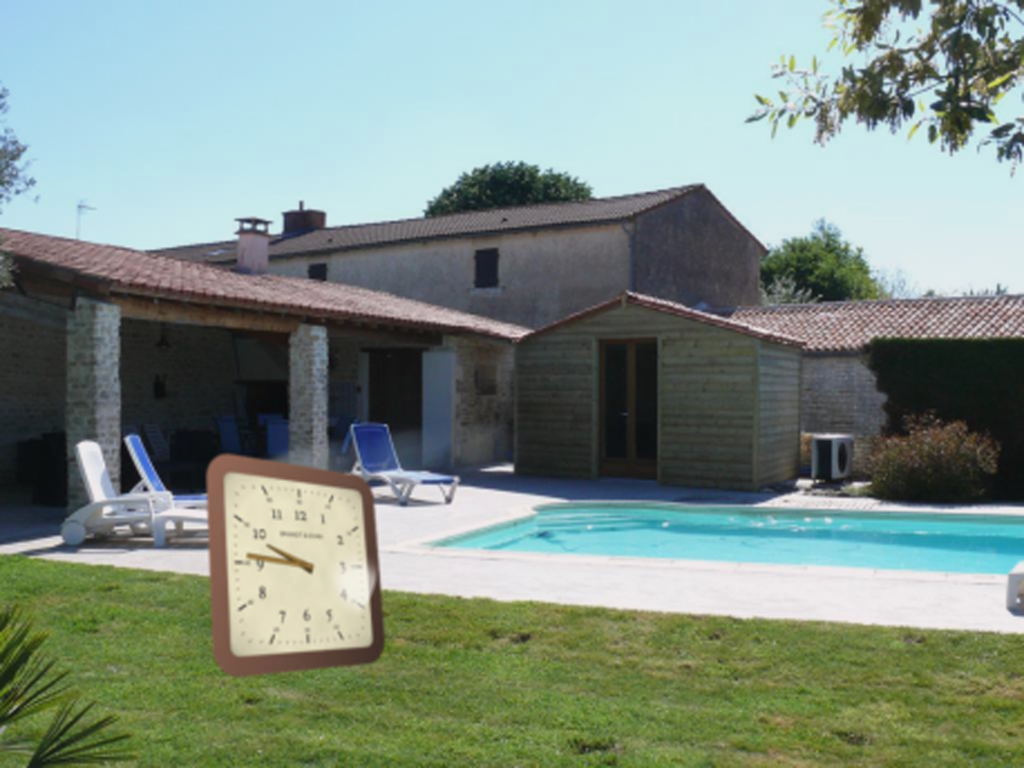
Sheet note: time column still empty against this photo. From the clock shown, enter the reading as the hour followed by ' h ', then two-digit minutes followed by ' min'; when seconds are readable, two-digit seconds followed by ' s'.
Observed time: 9 h 46 min
